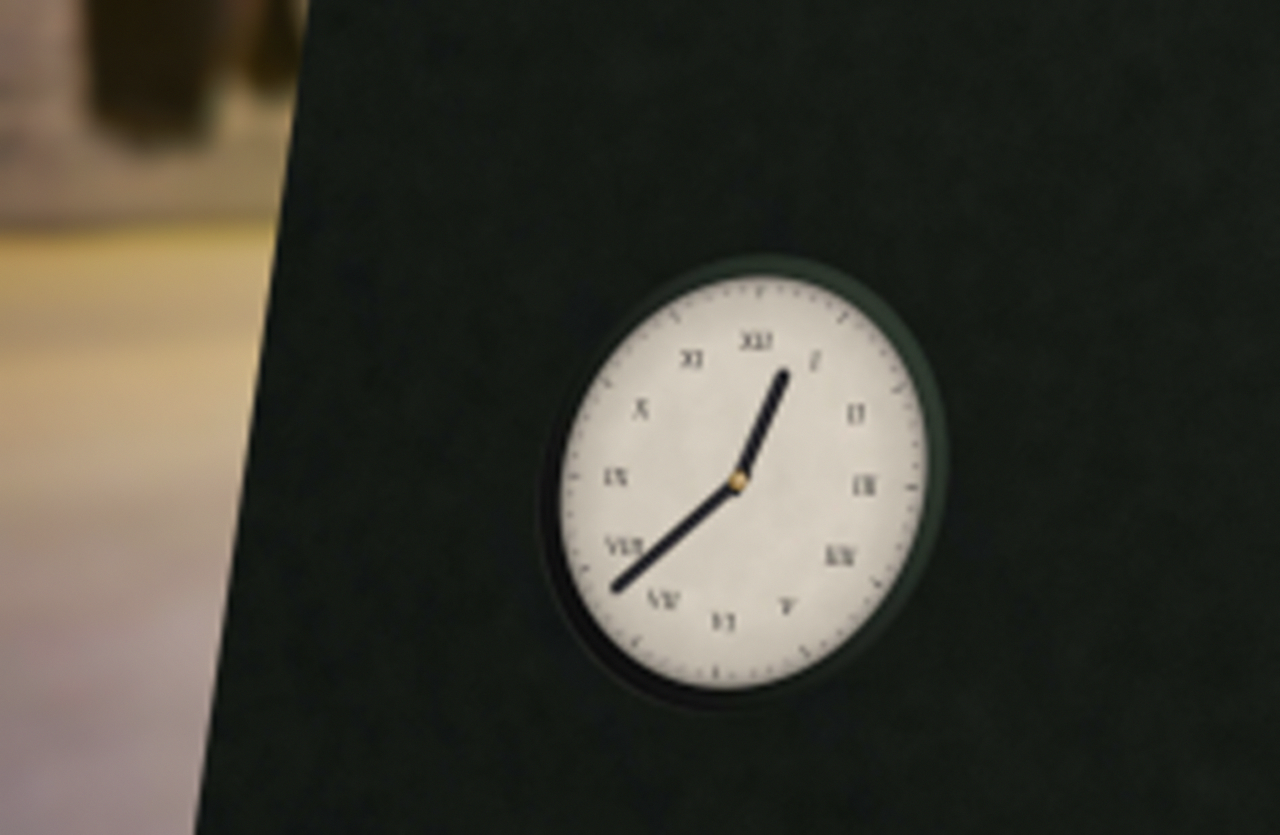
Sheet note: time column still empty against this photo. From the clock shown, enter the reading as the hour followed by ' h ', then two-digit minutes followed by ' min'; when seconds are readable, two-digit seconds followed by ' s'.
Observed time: 12 h 38 min
